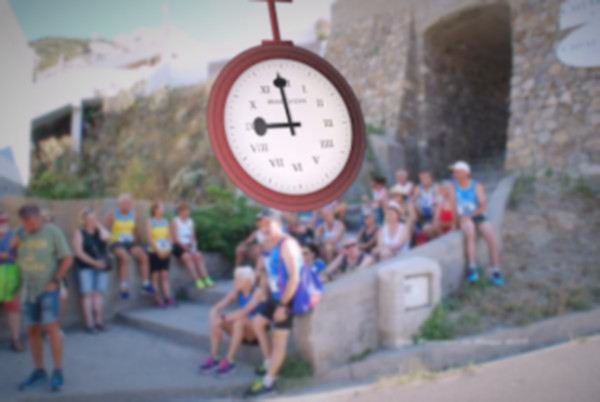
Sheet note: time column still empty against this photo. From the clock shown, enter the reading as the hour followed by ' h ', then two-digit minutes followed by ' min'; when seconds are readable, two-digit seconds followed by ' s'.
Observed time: 8 h 59 min
